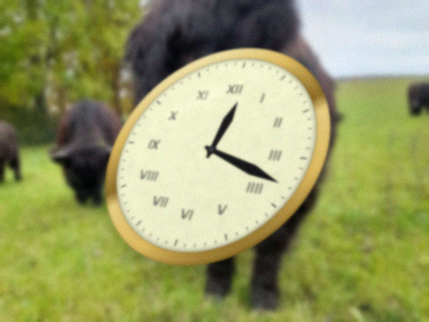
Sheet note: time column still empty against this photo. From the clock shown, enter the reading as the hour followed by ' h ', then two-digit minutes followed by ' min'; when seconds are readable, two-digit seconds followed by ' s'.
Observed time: 12 h 18 min
